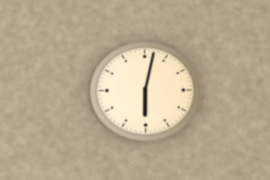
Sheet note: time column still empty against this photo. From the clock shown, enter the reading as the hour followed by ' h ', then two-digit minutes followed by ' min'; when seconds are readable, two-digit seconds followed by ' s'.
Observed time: 6 h 02 min
